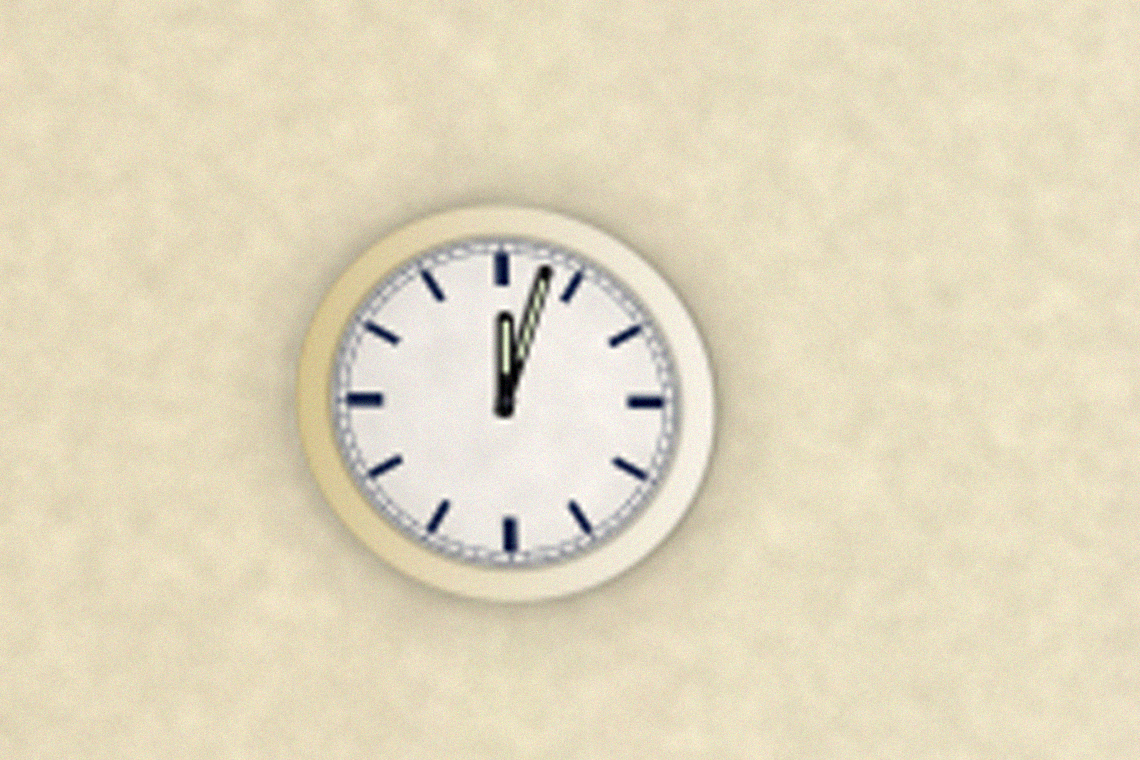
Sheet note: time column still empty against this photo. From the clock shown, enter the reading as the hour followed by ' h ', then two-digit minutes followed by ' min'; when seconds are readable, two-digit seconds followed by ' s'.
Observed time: 12 h 03 min
